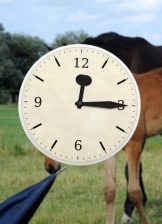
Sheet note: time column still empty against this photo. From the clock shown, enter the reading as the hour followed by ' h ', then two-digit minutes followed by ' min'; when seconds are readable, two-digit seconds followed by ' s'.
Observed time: 12 h 15 min
